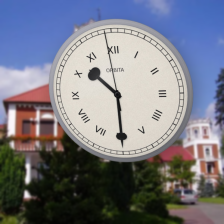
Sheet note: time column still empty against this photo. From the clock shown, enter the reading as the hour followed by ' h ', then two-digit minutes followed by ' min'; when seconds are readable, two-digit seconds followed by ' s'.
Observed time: 10 h 29 min 59 s
